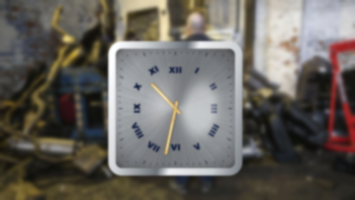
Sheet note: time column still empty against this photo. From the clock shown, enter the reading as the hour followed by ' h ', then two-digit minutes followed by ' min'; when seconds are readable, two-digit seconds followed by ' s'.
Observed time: 10 h 32 min
